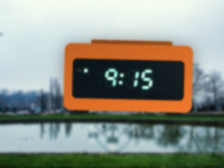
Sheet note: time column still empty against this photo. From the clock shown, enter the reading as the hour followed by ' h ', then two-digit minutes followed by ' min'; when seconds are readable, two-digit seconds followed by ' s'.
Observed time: 9 h 15 min
